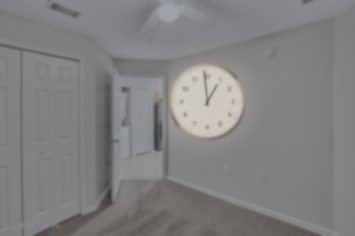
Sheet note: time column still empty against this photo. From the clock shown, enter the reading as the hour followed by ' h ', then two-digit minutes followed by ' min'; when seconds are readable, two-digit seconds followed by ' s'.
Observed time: 12 h 59 min
